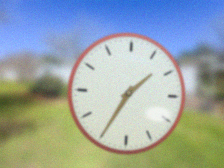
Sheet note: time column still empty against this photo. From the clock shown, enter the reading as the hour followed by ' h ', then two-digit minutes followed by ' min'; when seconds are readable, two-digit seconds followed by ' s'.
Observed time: 1 h 35 min
